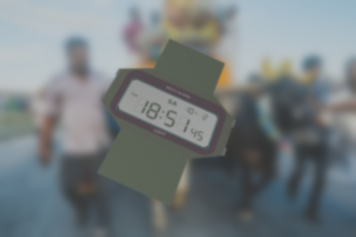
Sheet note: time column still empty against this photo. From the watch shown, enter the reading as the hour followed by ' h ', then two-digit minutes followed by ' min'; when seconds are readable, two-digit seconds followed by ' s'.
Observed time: 18 h 51 min
